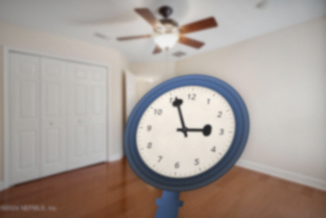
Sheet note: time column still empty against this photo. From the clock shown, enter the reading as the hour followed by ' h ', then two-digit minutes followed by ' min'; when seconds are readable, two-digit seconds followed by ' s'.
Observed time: 2 h 56 min
